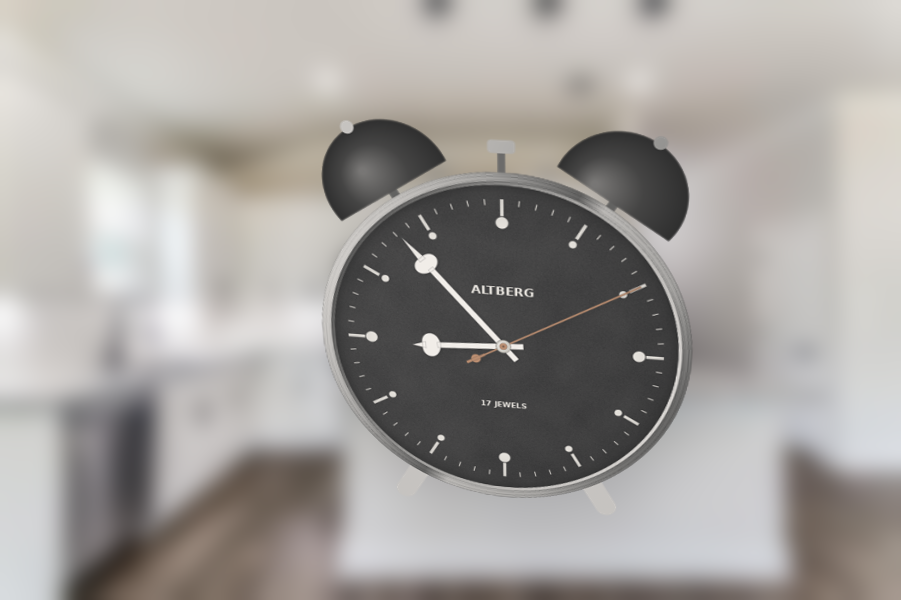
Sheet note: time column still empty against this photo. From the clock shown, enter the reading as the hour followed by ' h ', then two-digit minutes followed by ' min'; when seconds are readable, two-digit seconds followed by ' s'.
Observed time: 8 h 53 min 10 s
